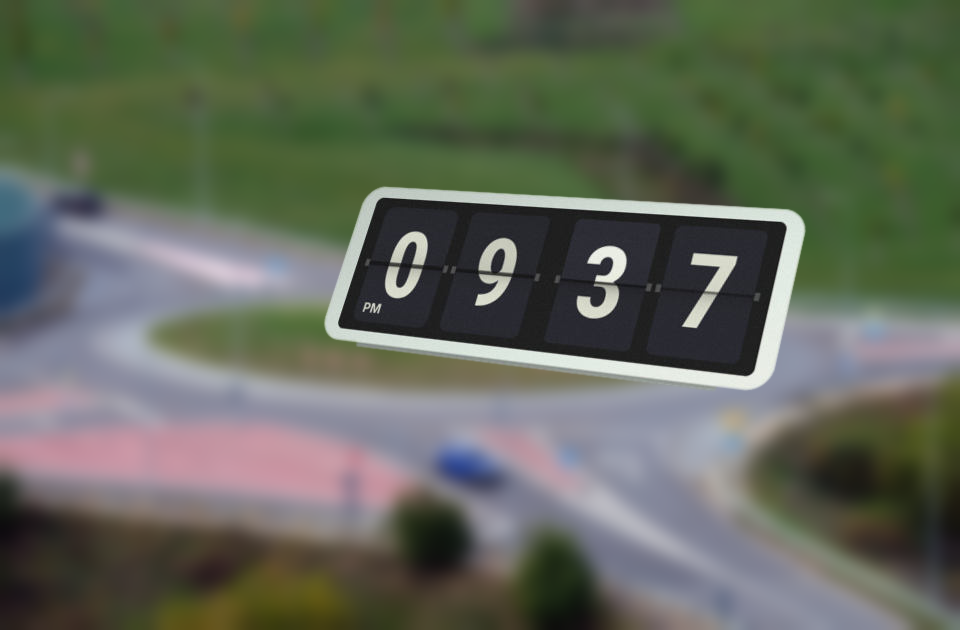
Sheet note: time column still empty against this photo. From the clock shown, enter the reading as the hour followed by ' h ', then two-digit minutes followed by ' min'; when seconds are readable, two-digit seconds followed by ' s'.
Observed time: 9 h 37 min
